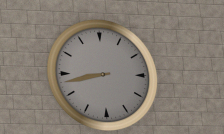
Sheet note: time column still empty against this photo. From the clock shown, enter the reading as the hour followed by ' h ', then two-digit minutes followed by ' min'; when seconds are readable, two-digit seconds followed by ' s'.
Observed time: 8 h 43 min
